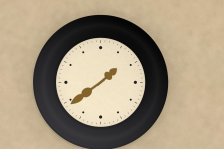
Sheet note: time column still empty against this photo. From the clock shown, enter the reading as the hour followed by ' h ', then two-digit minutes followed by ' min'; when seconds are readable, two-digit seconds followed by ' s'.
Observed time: 1 h 39 min
